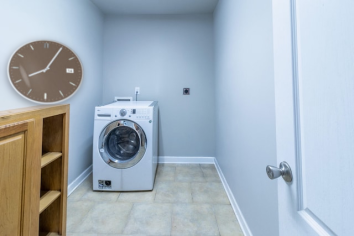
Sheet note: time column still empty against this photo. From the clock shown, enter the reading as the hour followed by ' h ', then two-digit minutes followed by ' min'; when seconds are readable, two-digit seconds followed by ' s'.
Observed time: 8 h 05 min
